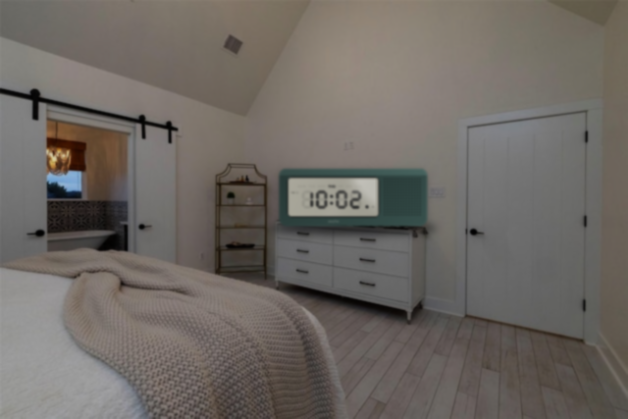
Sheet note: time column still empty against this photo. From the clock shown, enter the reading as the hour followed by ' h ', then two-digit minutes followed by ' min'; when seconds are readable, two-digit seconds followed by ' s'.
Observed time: 10 h 02 min
